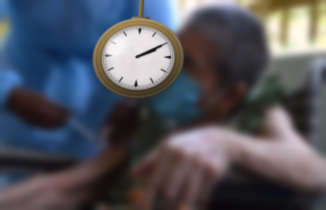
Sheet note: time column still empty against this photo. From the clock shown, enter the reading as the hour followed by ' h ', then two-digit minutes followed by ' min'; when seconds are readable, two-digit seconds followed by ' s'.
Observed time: 2 h 10 min
